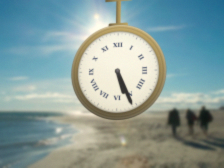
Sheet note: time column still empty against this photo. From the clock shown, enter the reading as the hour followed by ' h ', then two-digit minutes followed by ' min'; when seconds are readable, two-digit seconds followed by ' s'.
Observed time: 5 h 26 min
